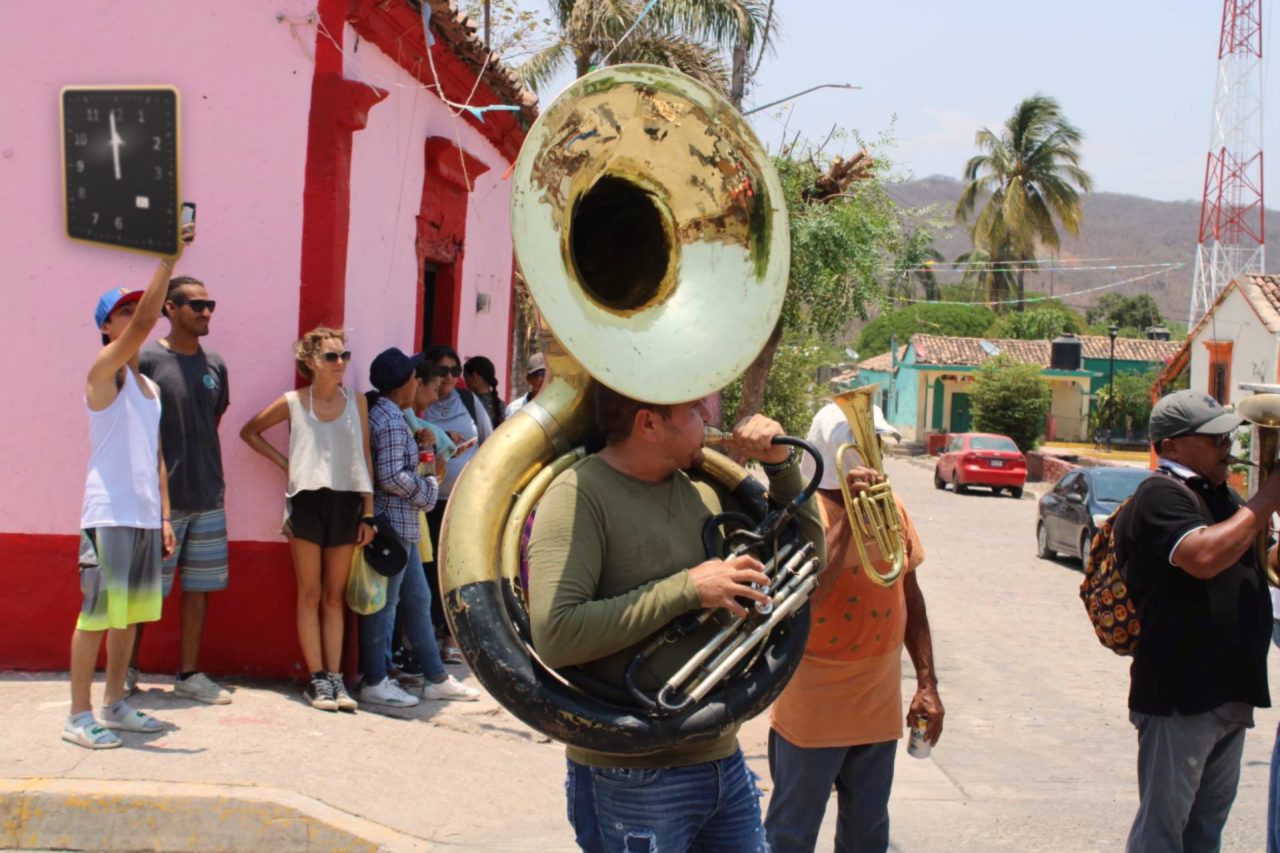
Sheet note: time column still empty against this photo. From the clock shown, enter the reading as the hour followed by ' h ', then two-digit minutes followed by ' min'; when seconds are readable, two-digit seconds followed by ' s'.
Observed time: 11 h 59 min
